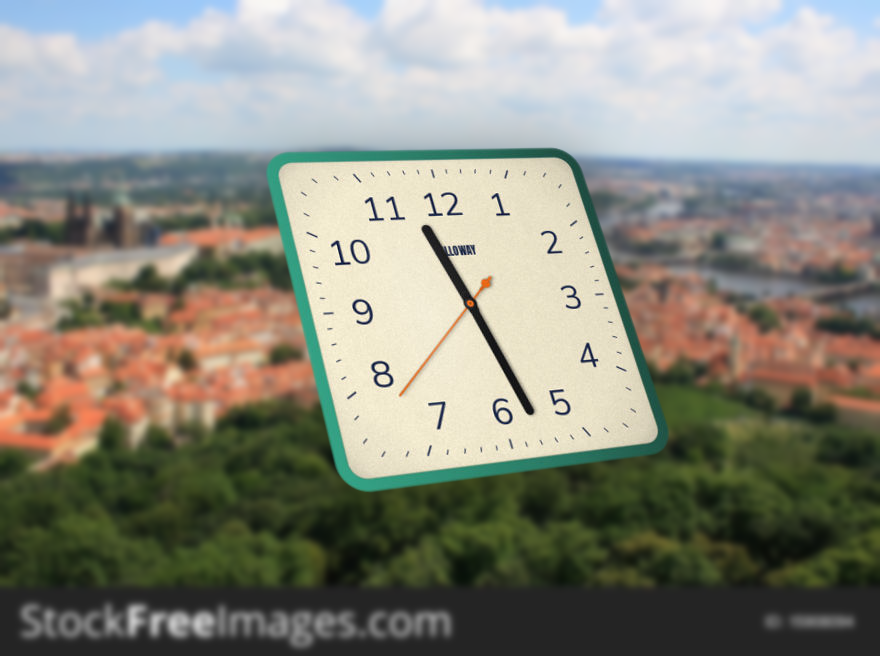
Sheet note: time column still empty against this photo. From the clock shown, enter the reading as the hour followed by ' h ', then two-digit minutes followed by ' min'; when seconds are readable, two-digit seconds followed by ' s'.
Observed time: 11 h 27 min 38 s
